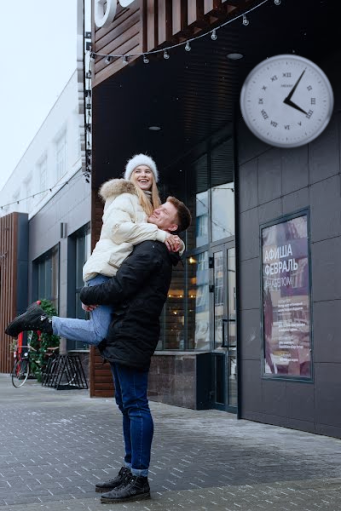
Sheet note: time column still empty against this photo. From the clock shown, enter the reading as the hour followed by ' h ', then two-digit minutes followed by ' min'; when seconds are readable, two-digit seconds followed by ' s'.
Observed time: 4 h 05 min
